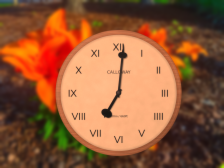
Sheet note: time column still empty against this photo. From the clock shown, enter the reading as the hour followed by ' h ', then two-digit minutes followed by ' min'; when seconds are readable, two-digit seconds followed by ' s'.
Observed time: 7 h 01 min
